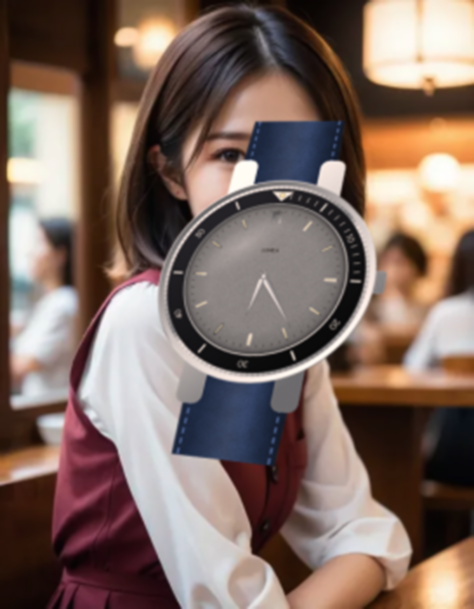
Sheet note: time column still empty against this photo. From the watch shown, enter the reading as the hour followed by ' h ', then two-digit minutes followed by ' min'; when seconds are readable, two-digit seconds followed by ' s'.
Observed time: 6 h 24 min
